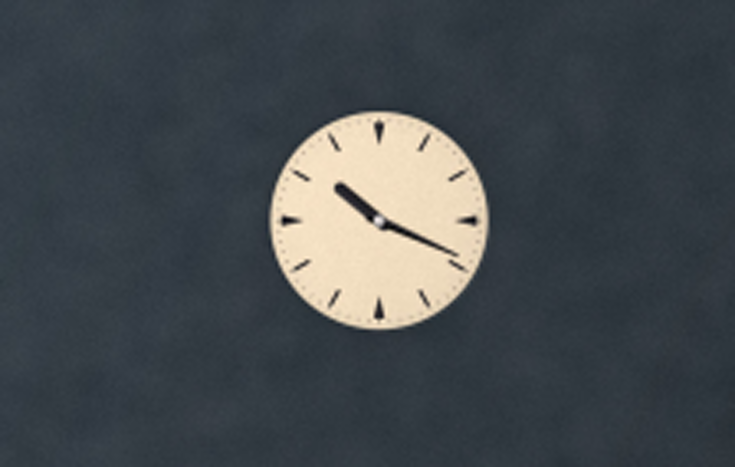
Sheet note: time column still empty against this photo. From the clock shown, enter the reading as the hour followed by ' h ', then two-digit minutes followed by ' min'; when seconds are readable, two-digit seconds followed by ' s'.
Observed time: 10 h 19 min
